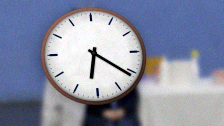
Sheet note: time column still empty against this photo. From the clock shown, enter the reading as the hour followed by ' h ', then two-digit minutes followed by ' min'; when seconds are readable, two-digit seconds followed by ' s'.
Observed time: 6 h 21 min
